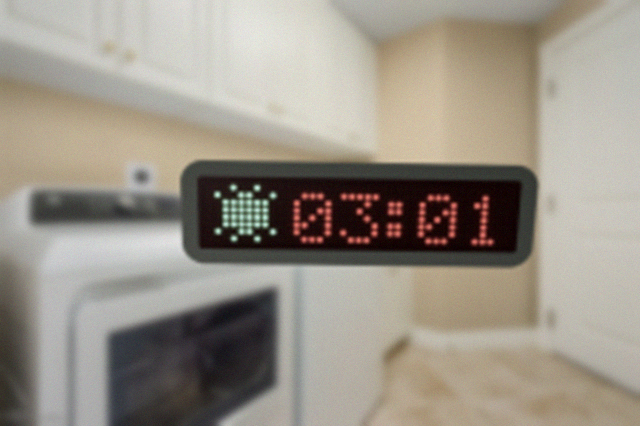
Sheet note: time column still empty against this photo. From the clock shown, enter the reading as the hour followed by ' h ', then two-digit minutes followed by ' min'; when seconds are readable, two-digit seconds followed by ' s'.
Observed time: 3 h 01 min
